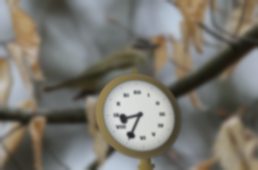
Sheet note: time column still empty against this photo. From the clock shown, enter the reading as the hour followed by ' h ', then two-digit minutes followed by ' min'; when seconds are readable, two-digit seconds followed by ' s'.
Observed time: 8 h 35 min
